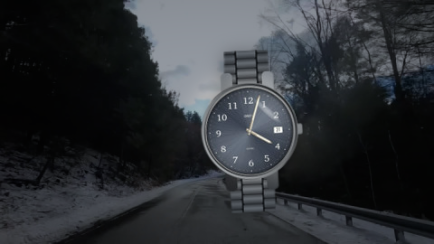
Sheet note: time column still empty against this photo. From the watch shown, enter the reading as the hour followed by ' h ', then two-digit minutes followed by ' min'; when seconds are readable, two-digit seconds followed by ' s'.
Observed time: 4 h 03 min
